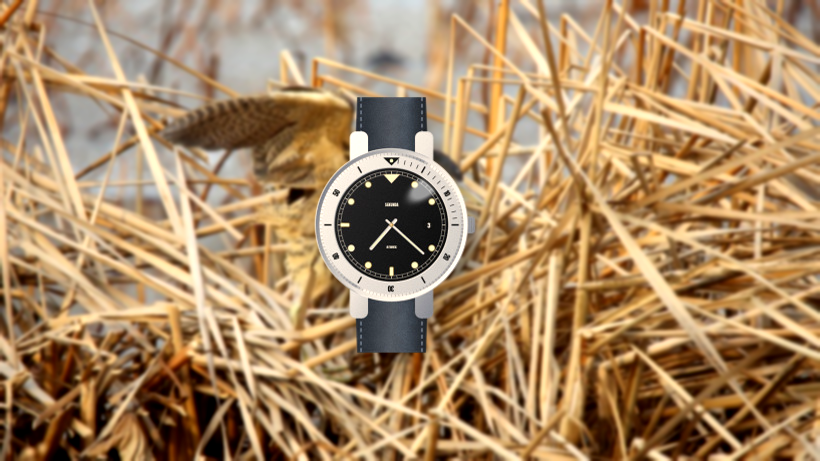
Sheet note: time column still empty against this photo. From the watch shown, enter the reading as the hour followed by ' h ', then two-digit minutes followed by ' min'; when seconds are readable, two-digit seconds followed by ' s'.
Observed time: 7 h 22 min
